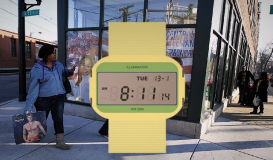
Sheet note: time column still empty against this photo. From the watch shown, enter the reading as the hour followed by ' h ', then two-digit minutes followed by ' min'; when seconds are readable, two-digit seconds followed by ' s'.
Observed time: 8 h 11 min 14 s
